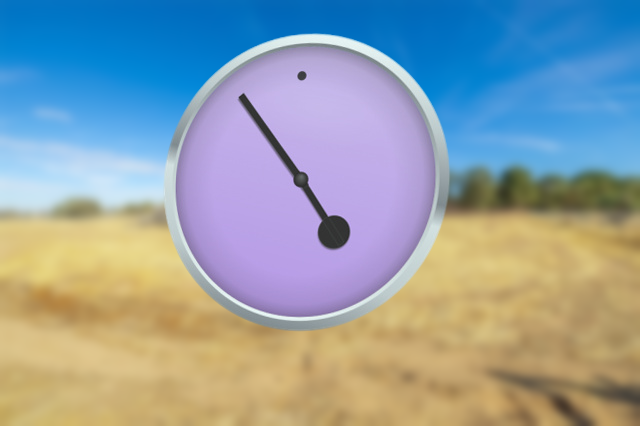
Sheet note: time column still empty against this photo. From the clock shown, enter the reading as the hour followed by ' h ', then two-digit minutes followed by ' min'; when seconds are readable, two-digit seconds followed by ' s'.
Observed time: 4 h 54 min
